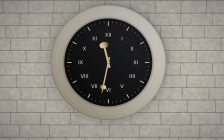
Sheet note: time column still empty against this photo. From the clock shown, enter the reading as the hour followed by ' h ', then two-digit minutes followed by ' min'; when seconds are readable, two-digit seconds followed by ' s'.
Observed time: 11 h 32 min
